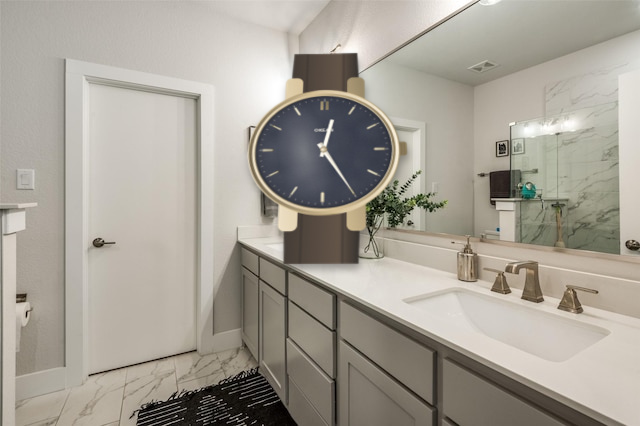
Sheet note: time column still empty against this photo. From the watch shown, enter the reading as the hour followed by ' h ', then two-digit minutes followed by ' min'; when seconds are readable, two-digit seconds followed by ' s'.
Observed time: 12 h 25 min
